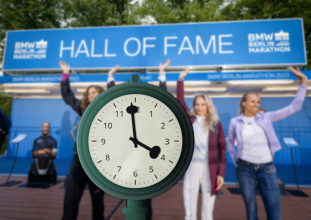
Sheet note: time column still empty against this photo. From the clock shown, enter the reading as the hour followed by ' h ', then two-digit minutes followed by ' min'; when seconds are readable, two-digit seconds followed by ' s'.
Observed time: 3 h 59 min
